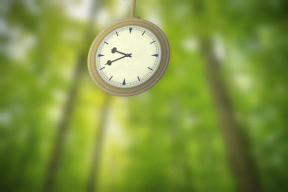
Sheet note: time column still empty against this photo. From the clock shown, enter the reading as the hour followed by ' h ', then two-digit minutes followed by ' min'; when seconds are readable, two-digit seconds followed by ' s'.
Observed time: 9 h 41 min
